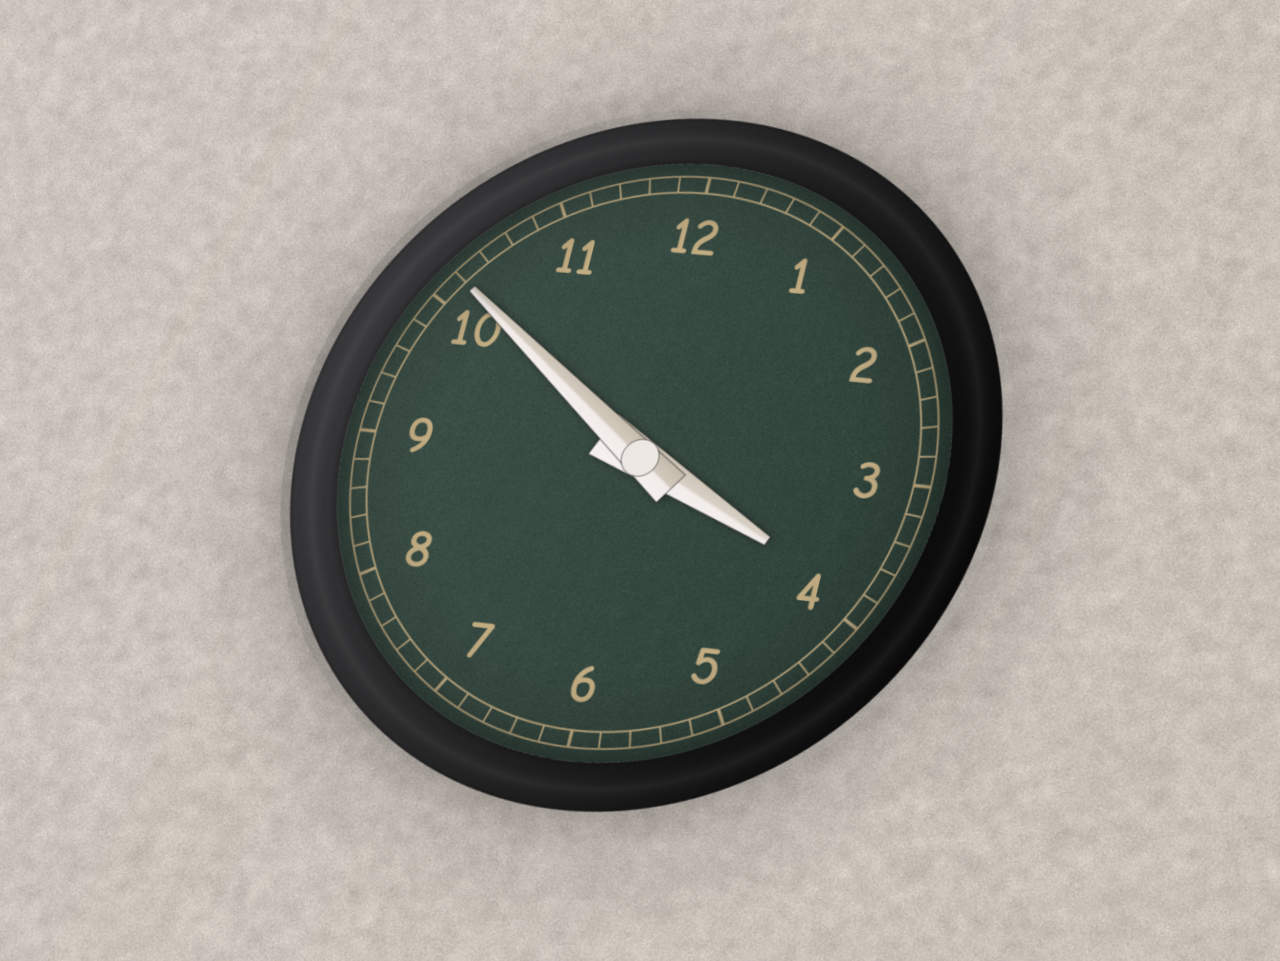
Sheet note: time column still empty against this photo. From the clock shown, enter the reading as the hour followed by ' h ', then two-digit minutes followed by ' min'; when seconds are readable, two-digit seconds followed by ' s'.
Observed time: 3 h 51 min
